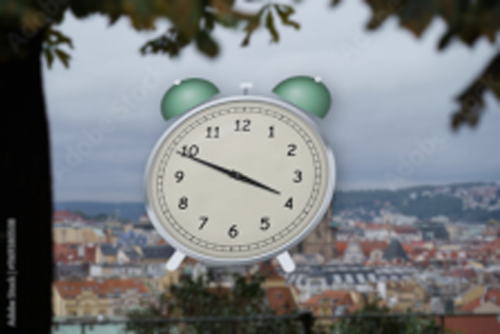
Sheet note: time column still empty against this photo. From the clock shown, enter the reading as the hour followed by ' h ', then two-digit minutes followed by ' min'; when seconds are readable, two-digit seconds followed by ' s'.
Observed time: 3 h 49 min
